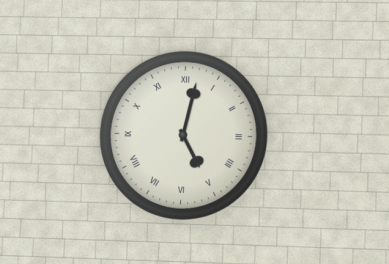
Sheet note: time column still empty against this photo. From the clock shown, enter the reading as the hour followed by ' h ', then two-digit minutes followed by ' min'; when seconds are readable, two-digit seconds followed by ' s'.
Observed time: 5 h 02 min
